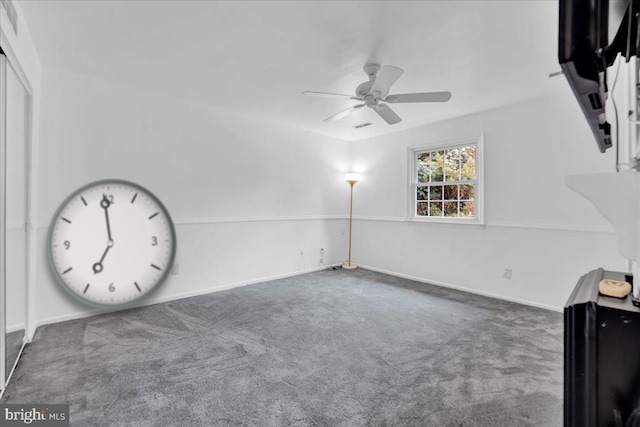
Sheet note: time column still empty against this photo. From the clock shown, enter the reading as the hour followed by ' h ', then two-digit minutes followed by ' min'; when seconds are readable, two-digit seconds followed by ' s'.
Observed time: 6 h 59 min
